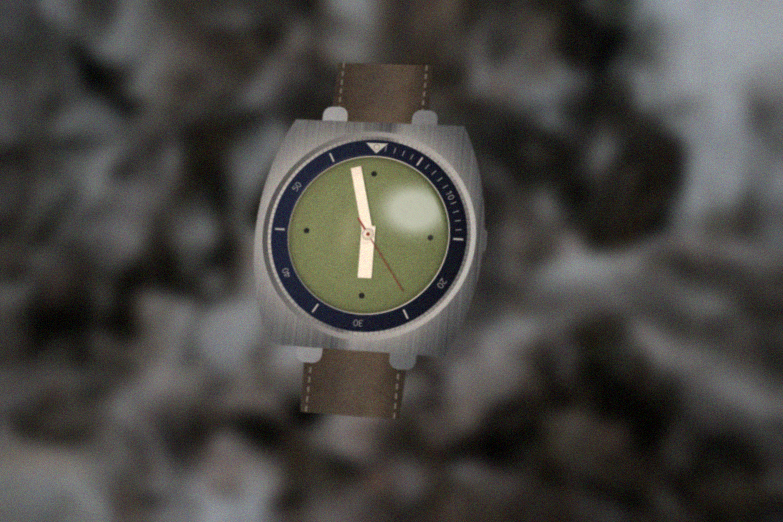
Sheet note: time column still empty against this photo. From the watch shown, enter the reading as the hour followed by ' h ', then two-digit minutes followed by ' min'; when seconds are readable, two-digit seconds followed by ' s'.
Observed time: 5 h 57 min 24 s
